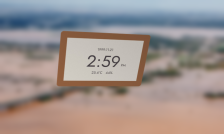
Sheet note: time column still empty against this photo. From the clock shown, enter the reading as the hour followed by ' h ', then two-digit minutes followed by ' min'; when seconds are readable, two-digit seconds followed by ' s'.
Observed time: 2 h 59 min
